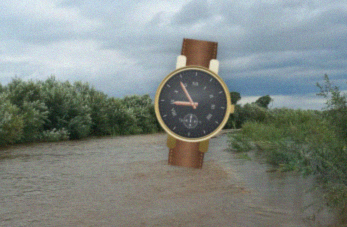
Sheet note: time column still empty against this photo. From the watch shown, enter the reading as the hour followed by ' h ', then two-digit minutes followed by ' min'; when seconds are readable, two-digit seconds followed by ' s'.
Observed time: 8 h 54 min
